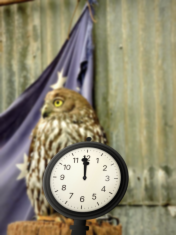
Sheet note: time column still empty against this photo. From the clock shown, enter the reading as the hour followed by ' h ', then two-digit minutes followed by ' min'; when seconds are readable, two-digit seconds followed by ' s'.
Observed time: 11 h 59 min
